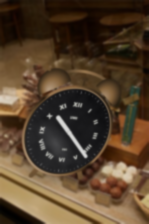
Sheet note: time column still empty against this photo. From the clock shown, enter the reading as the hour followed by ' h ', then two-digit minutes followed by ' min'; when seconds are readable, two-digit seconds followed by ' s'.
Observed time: 10 h 22 min
